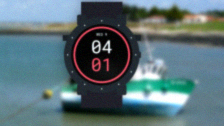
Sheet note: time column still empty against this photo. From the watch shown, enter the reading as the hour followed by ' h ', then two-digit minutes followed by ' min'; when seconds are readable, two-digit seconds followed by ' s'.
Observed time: 4 h 01 min
